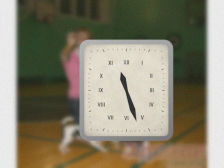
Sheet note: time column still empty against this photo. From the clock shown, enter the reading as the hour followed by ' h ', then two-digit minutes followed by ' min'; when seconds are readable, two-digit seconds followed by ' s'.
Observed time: 11 h 27 min
